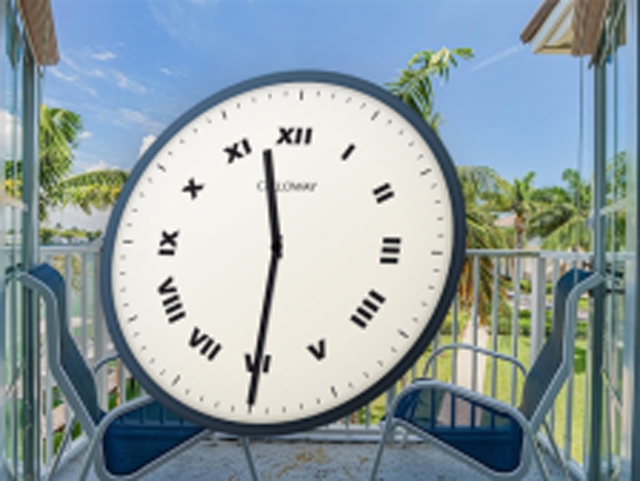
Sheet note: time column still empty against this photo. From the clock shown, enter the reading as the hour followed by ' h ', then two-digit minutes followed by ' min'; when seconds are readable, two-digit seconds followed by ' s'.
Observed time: 11 h 30 min
